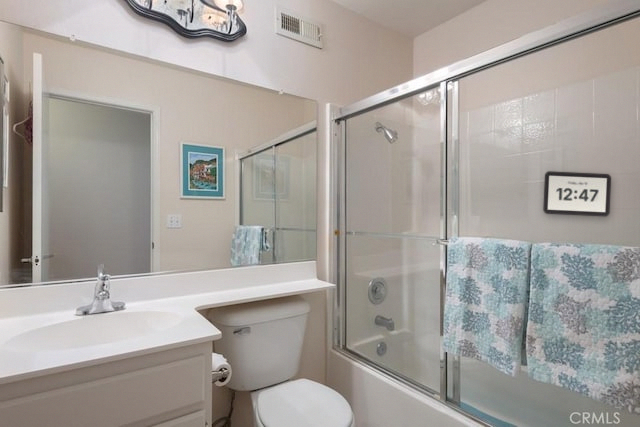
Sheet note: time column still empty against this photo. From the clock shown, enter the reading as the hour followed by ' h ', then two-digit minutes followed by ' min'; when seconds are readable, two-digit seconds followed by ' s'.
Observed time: 12 h 47 min
